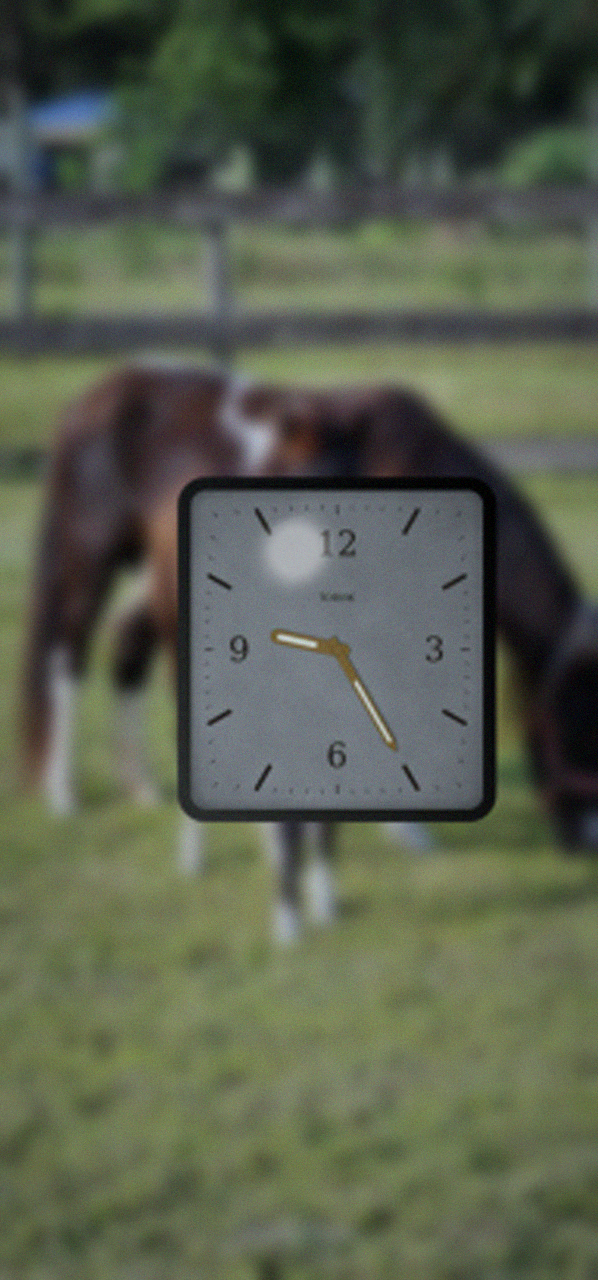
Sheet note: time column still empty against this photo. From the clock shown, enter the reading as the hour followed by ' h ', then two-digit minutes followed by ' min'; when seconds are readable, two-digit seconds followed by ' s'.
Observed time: 9 h 25 min
